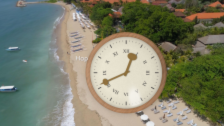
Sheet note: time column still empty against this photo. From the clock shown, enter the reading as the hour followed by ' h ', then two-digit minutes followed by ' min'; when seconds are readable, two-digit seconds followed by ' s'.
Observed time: 12 h 41 min
